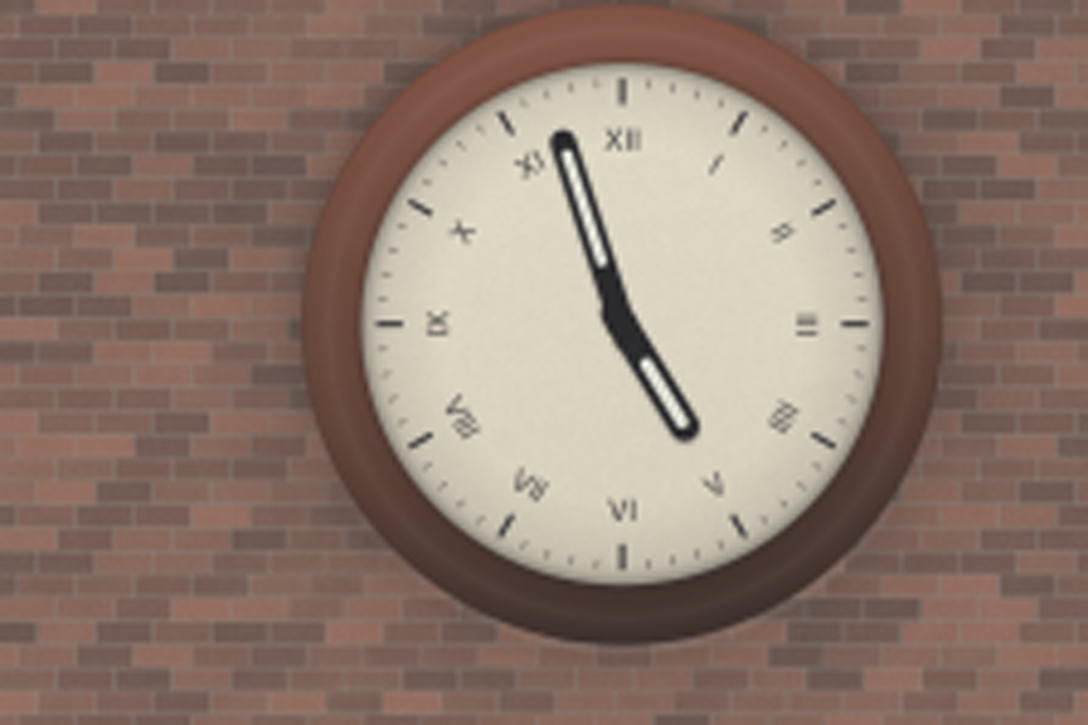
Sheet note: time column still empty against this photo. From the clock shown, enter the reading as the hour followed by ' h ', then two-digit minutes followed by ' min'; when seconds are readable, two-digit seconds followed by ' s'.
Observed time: 4 h 57 min
